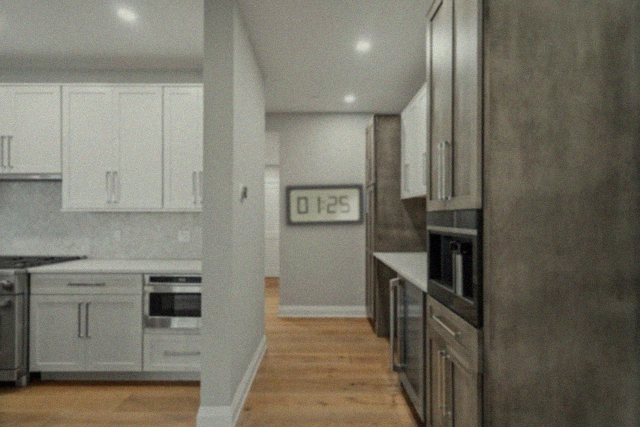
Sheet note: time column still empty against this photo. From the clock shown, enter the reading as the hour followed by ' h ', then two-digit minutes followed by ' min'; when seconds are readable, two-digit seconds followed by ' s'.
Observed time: 1 h 25 min
